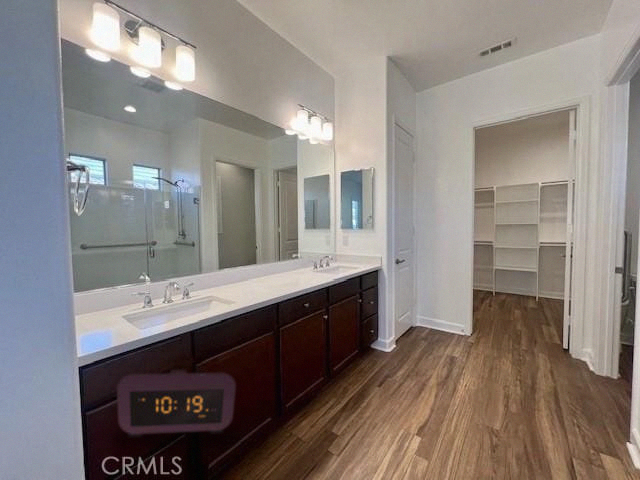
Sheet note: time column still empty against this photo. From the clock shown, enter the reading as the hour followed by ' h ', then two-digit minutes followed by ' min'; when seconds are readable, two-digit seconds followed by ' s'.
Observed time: 10 h 19 min
